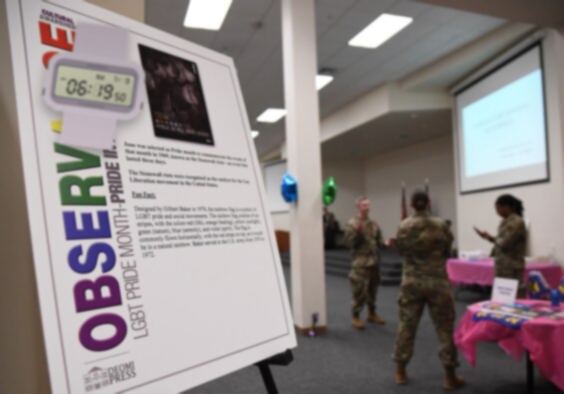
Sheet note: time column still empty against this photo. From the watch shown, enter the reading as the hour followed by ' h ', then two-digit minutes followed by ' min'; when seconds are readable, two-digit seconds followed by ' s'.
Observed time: 6 h 19 min
